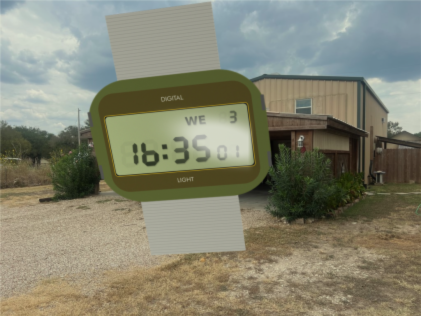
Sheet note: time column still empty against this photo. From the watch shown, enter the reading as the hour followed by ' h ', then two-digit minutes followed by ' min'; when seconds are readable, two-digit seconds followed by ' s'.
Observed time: 16 h 35 min 01 s
